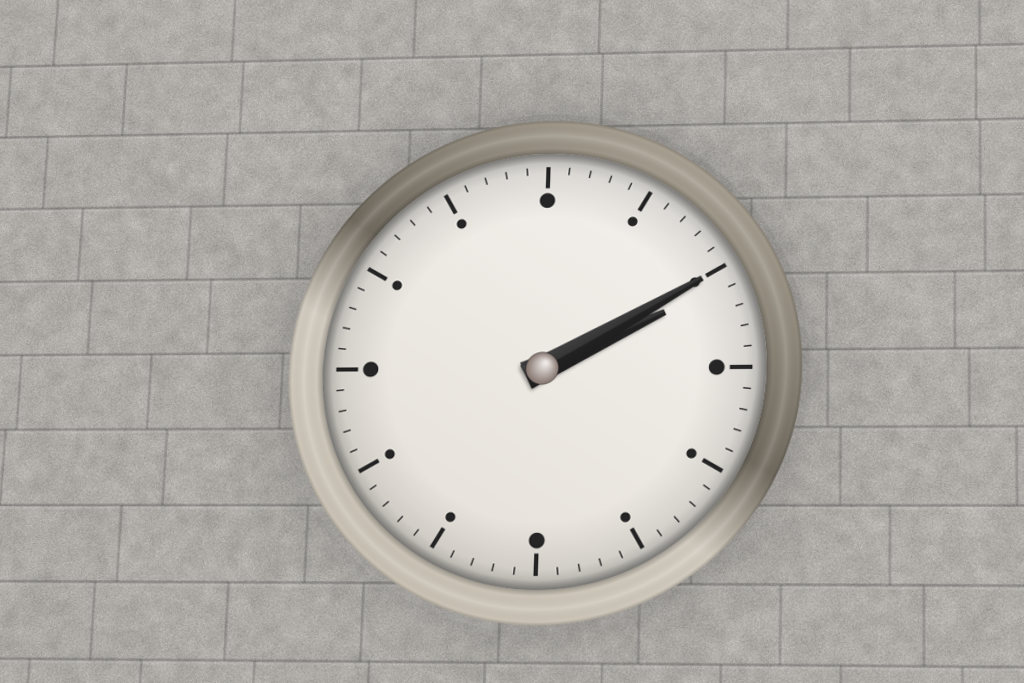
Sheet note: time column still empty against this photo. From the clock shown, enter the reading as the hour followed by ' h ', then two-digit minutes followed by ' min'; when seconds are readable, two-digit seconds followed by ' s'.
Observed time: 2 h 10 min
